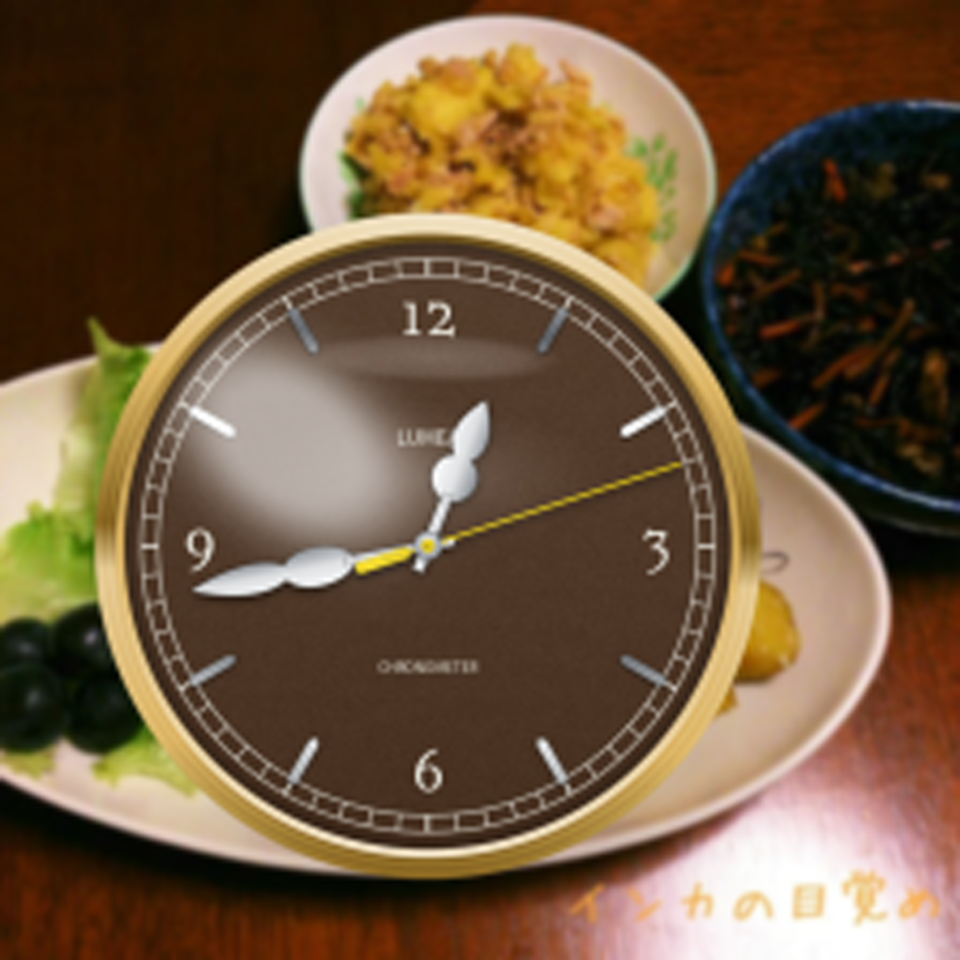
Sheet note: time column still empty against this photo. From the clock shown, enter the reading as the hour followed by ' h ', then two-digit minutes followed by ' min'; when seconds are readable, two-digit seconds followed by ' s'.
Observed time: 12 h 43 min 12 s
